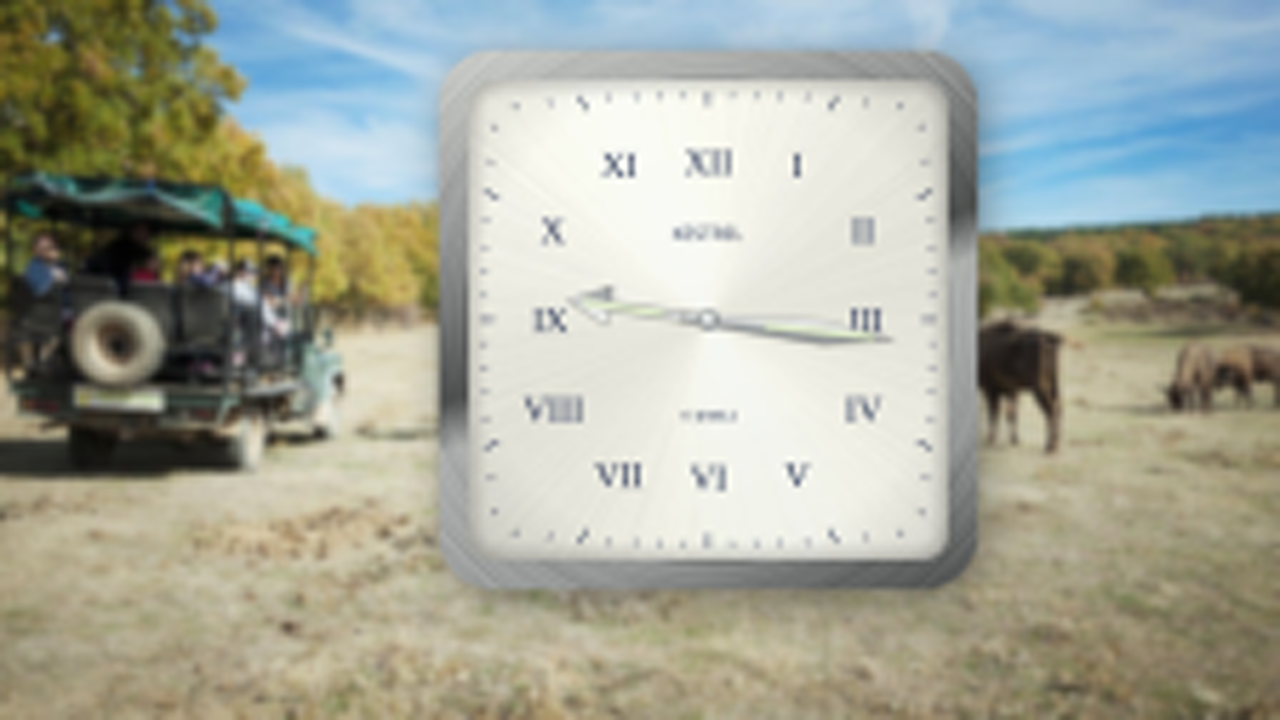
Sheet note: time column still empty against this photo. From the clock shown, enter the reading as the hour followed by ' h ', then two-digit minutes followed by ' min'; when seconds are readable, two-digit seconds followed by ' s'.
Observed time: 9 h 16 min
